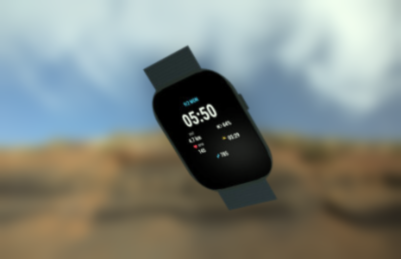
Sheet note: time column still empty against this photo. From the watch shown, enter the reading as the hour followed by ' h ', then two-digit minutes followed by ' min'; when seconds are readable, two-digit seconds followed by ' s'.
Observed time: 5 h 50 min
